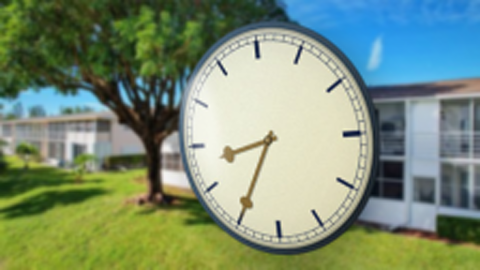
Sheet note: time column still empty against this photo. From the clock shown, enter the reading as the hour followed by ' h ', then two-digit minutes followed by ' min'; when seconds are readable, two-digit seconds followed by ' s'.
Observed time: 8 h 35 min
